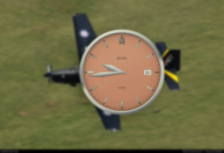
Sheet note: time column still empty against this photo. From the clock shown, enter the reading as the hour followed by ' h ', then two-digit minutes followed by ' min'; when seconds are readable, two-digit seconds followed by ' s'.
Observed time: 9 h 44 min
